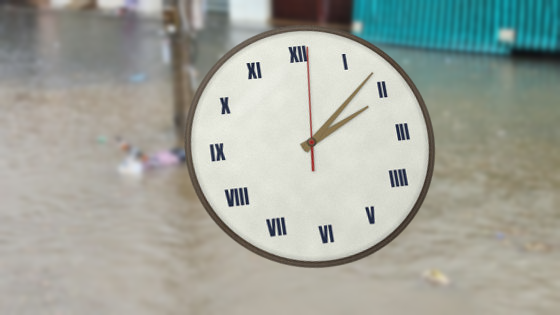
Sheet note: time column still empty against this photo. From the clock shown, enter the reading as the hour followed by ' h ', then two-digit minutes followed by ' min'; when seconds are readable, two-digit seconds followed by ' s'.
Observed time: 2 h 08 min 01 s
